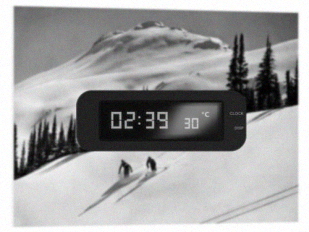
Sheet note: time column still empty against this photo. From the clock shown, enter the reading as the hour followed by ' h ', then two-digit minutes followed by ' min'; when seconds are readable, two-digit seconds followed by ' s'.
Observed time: 2 h 39 min
